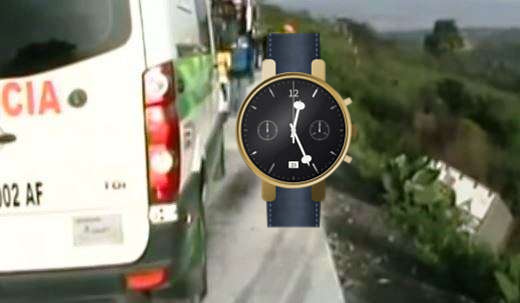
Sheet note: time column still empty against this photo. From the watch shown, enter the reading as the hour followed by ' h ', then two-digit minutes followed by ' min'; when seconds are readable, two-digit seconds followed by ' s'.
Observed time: 12 h 26 min
